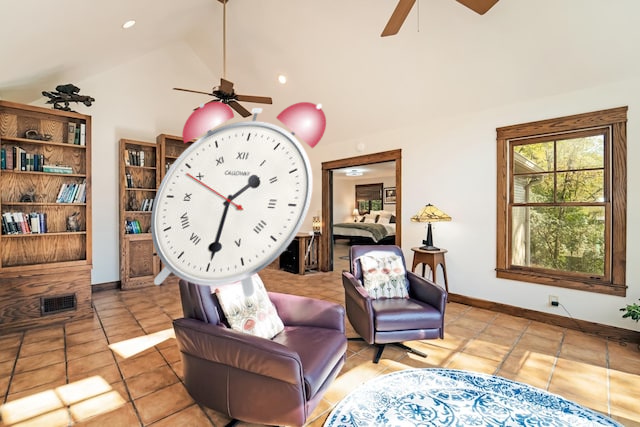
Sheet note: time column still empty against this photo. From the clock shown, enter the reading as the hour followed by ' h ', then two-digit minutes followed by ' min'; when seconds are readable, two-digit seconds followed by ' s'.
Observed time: 1 h 29 min 49 s
